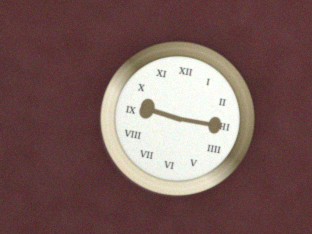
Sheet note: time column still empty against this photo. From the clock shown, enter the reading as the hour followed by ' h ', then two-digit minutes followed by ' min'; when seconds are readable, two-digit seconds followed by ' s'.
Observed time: 9 h 15 min
